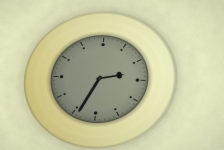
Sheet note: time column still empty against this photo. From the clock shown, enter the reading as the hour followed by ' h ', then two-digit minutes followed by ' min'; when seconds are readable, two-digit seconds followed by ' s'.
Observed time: 2 h 34 min
